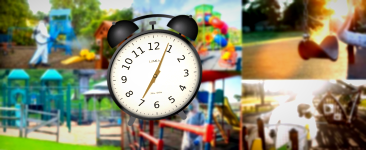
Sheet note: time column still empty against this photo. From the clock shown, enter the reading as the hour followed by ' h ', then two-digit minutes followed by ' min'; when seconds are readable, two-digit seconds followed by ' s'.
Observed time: 7 h 04 min
